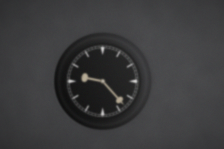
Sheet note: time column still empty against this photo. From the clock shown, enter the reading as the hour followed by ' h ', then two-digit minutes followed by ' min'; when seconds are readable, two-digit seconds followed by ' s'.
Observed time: 9 h 23 min
